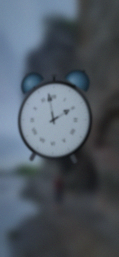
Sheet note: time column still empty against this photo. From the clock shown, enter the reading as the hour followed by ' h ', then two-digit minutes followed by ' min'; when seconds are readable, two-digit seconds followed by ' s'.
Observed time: 1 h 58 min
